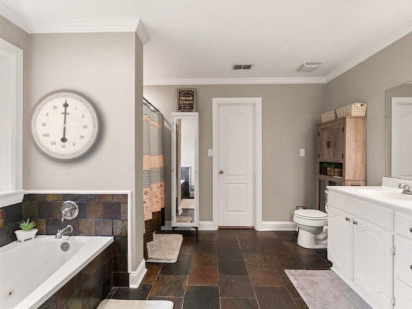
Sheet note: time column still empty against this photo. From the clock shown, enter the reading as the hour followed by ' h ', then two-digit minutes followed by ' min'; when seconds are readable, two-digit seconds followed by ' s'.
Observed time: 6 h 00 min
